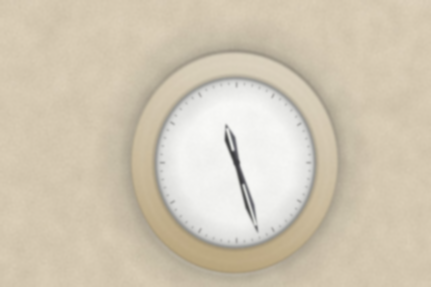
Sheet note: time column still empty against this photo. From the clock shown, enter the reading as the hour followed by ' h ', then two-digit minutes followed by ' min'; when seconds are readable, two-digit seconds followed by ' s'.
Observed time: 11 h 27 min
